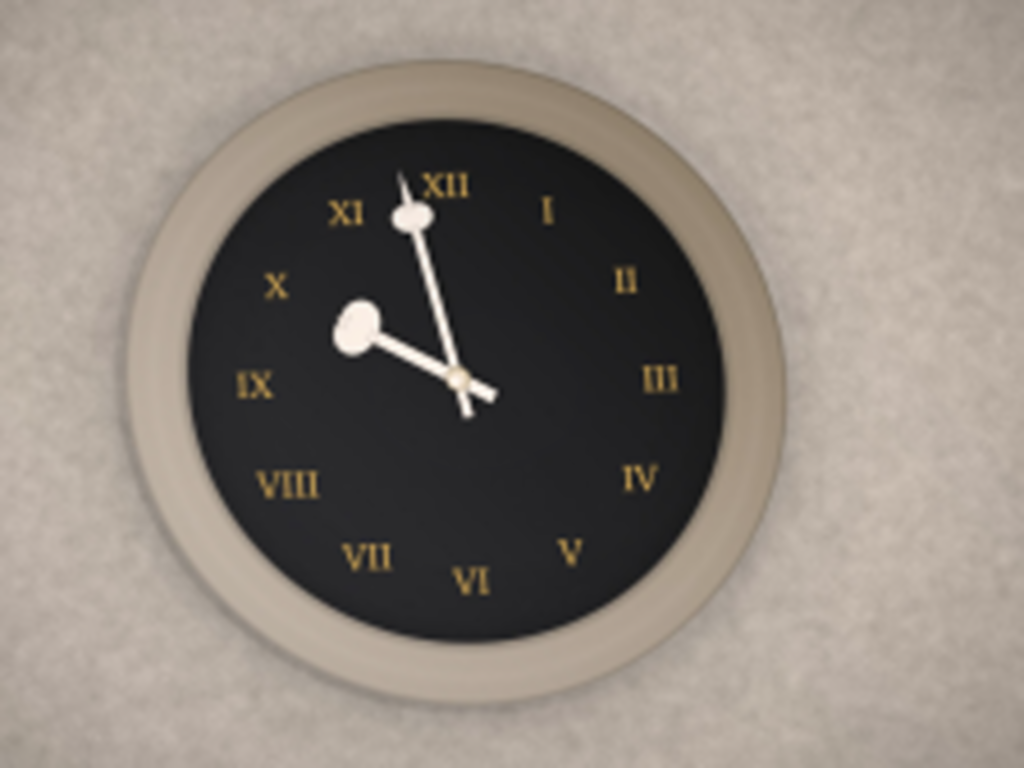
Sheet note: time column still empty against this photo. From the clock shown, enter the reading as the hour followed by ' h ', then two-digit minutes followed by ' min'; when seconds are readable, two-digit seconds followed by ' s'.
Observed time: 9 h 58 min
